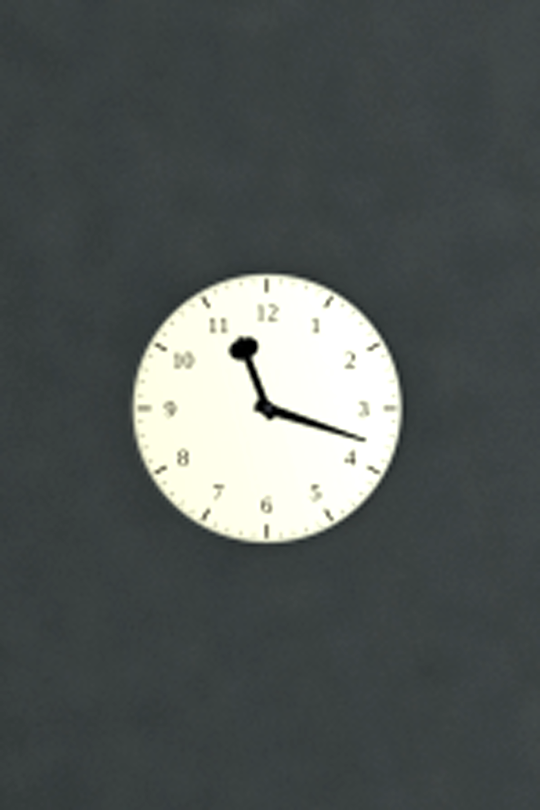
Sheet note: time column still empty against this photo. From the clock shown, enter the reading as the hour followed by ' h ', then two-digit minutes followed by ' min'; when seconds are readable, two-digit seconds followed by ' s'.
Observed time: 11 h 18 min
